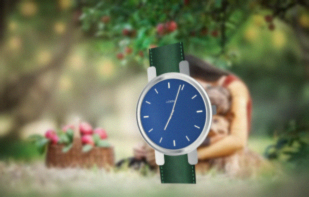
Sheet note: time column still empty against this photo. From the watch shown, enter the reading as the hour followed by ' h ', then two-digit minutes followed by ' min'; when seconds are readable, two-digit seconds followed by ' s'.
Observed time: 7 h 04 min
